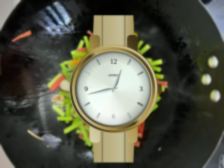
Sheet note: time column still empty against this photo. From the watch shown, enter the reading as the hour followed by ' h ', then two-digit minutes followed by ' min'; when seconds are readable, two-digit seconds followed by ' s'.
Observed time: 12 h 43 min
